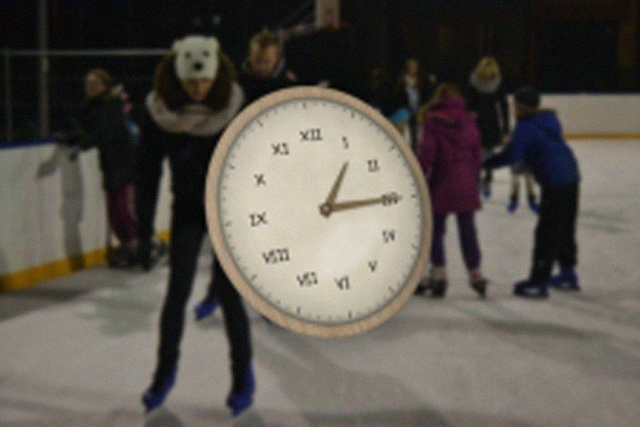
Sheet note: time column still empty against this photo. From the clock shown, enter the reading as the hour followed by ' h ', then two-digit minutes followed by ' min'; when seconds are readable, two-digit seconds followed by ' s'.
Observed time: 1 h 15 min
